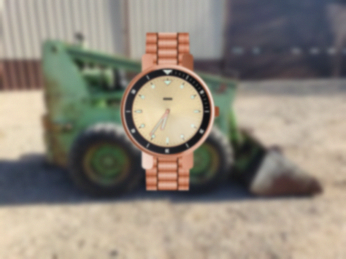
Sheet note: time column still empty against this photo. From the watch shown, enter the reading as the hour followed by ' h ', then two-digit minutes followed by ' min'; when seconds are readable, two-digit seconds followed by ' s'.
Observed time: 6 h 36 min
